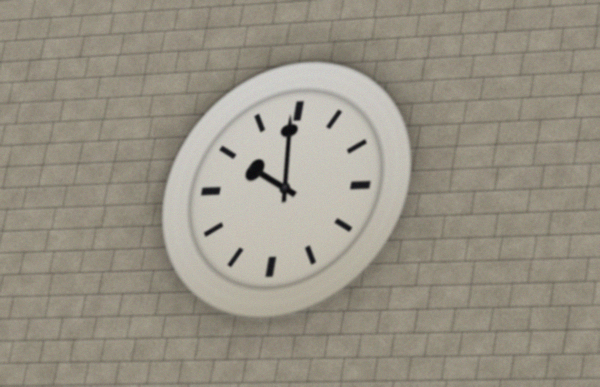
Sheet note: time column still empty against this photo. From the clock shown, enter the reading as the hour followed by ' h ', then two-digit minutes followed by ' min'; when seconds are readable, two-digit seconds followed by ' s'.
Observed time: 9 h 59 min
